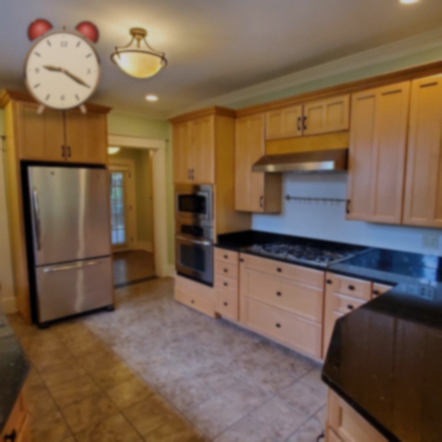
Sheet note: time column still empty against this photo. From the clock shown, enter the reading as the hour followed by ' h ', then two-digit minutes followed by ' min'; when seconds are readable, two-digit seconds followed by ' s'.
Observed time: 9 h 20 min
